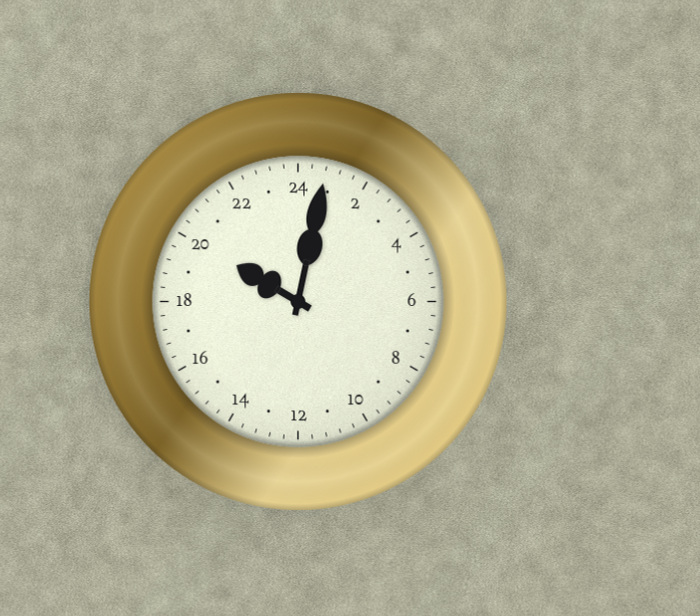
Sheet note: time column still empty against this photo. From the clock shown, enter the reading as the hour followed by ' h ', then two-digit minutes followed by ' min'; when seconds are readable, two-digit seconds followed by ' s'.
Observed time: 20 h 02 min
